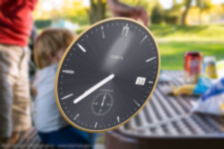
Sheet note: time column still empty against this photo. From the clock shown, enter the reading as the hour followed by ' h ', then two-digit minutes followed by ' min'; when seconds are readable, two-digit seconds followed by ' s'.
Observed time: 7 h 38 min
